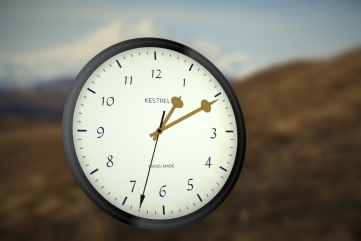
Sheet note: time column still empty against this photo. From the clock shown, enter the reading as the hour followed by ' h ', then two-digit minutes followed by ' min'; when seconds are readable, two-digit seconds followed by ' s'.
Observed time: 1 h 10 min 33 s
